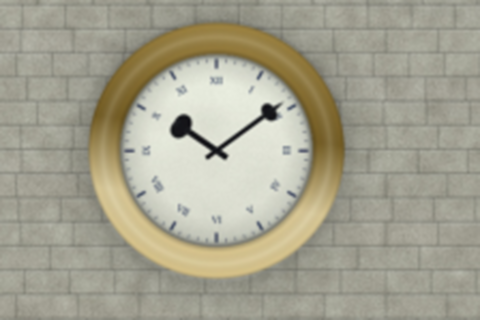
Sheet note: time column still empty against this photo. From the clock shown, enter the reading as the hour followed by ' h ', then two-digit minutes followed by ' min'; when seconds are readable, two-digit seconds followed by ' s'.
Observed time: 10 h 09 min
